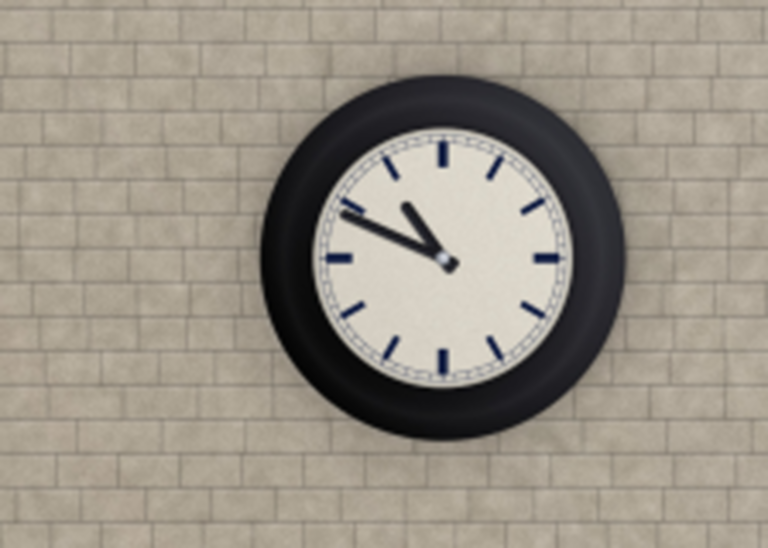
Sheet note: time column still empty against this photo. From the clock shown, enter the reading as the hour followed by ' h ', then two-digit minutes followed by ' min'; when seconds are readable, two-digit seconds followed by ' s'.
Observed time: 10 h 49 min
